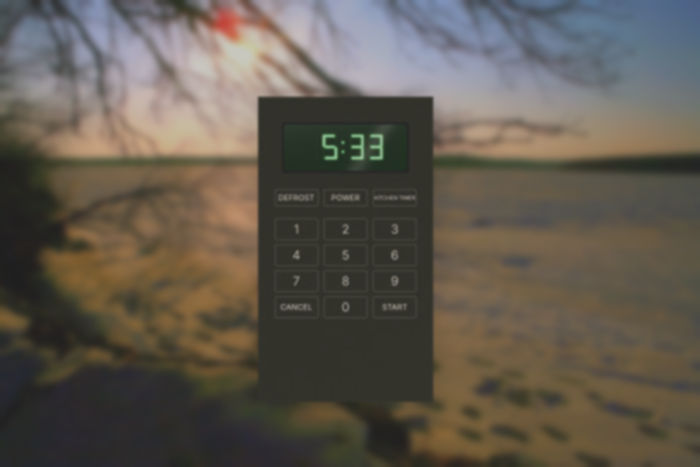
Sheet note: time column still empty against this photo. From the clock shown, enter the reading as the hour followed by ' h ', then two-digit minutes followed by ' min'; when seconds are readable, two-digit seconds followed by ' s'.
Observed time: 5 h 33 min
